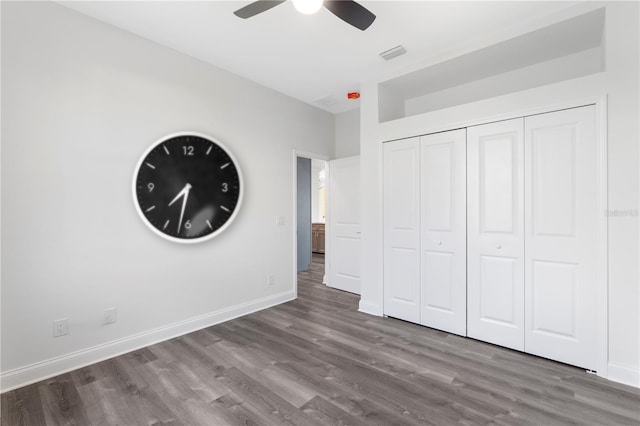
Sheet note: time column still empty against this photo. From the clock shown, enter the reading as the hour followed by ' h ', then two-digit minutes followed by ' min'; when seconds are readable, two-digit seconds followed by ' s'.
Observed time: 7 h 32 min
